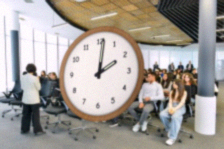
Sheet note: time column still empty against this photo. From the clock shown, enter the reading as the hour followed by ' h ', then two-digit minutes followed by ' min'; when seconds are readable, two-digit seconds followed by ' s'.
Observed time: 2 h 01 min
